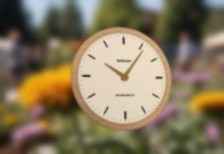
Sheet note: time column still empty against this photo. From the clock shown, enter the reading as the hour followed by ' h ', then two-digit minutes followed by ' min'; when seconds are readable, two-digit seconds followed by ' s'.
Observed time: 10 h 06 min
